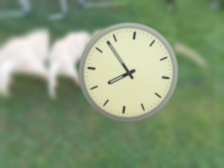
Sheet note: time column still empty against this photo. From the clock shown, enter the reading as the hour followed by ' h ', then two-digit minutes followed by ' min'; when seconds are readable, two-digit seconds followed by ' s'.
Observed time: 7 h 53 min
